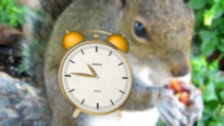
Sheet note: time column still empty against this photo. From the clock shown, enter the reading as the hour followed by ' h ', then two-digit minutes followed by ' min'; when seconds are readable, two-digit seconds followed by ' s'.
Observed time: 10 h 46 min
